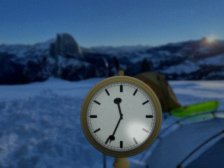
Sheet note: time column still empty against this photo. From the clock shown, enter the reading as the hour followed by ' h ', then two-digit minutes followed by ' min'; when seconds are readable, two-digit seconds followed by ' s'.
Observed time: 11 h 34 min
